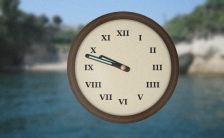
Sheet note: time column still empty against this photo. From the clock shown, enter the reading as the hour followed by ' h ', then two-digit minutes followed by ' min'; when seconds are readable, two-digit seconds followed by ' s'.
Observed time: 9 h 48 min
